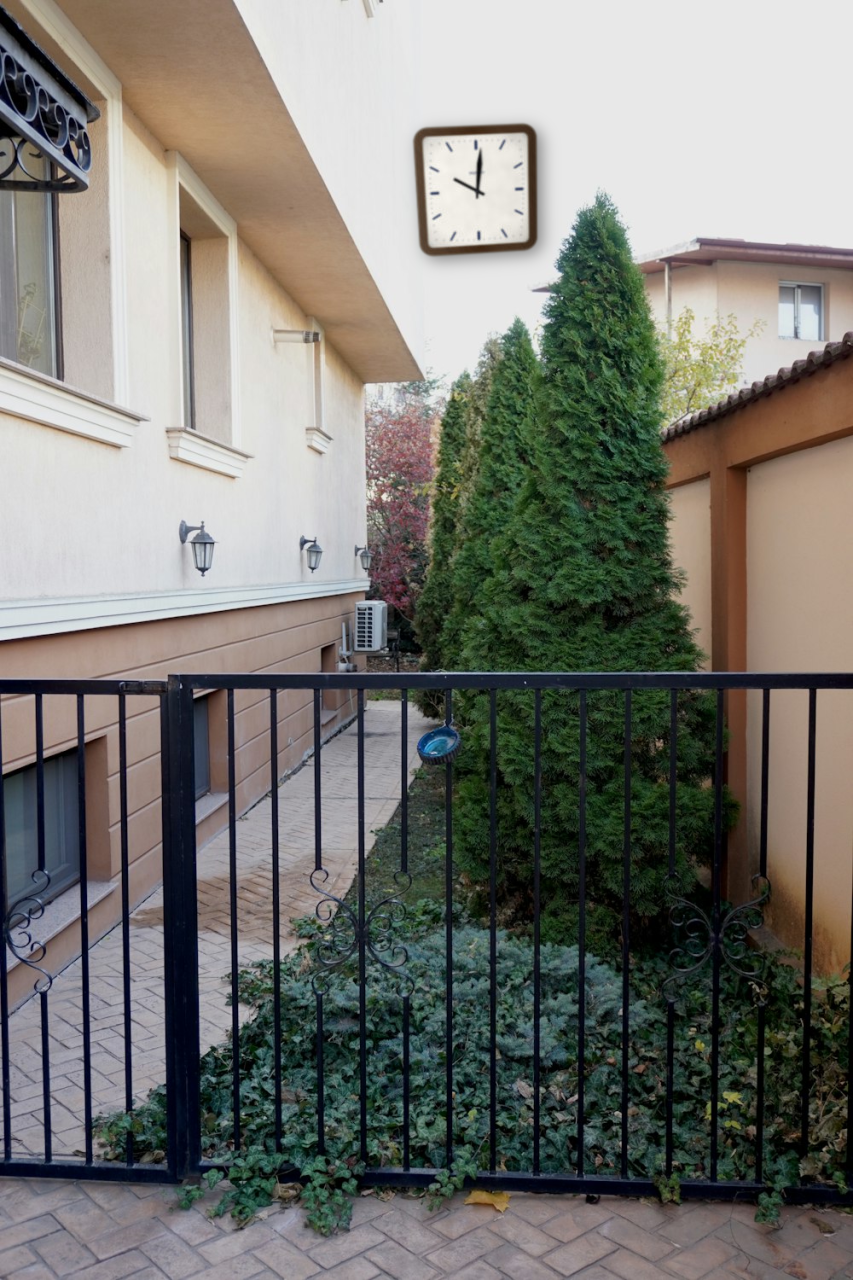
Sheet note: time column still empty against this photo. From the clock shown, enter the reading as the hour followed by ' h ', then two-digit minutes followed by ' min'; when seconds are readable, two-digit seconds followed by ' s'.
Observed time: 10 h 01 min
